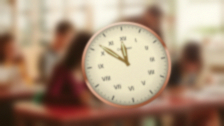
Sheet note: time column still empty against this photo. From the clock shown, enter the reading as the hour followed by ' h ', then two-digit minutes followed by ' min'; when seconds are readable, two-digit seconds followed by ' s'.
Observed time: 11 h 52 min
